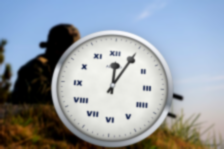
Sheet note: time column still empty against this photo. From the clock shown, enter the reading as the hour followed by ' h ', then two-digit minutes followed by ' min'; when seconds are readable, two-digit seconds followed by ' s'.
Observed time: 12 h 05 min
